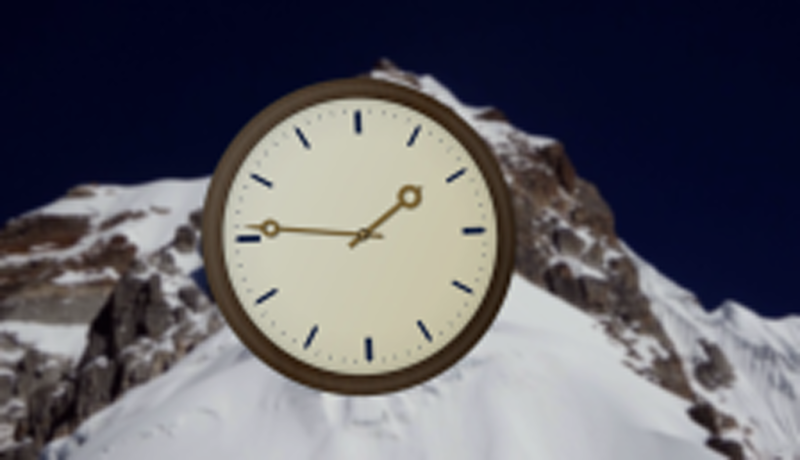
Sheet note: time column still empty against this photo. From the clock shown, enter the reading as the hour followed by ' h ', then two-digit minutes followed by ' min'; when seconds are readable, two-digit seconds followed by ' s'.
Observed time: 1 h 46 min
